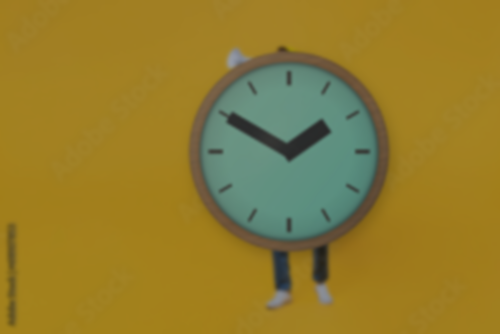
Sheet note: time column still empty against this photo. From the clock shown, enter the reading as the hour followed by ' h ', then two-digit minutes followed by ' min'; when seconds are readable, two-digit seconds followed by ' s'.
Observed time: 1 h 50 min
